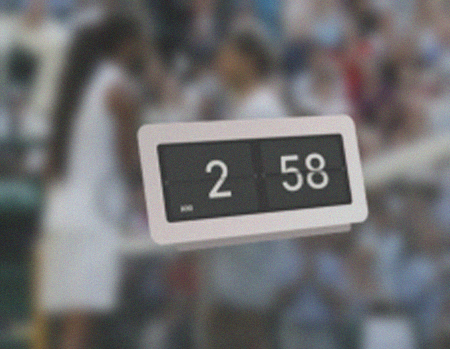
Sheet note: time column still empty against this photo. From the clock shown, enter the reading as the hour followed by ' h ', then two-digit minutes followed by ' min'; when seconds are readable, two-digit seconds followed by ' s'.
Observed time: 2 h 58 min
